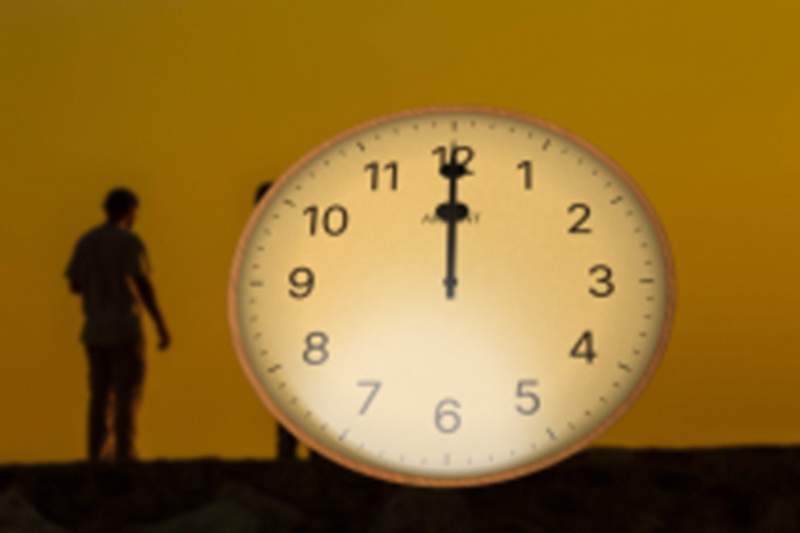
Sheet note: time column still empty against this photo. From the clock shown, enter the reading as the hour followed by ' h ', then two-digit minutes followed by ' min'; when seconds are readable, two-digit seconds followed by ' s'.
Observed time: 12 h 00 min
